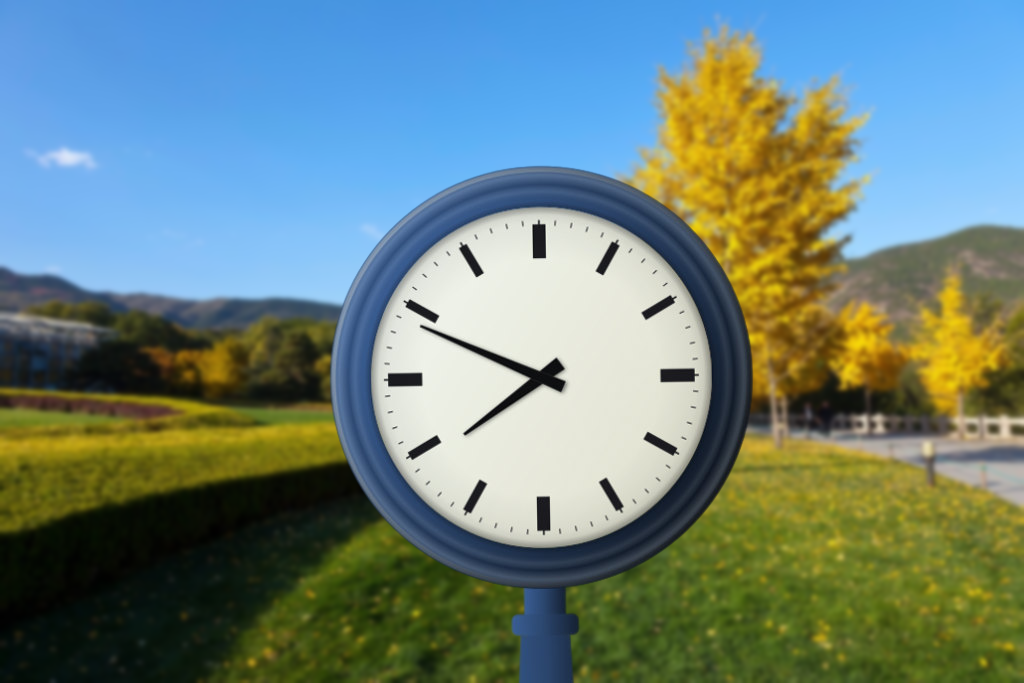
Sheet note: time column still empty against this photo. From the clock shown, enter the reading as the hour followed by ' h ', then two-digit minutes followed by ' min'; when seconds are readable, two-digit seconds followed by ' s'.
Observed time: 7 h 49 min
